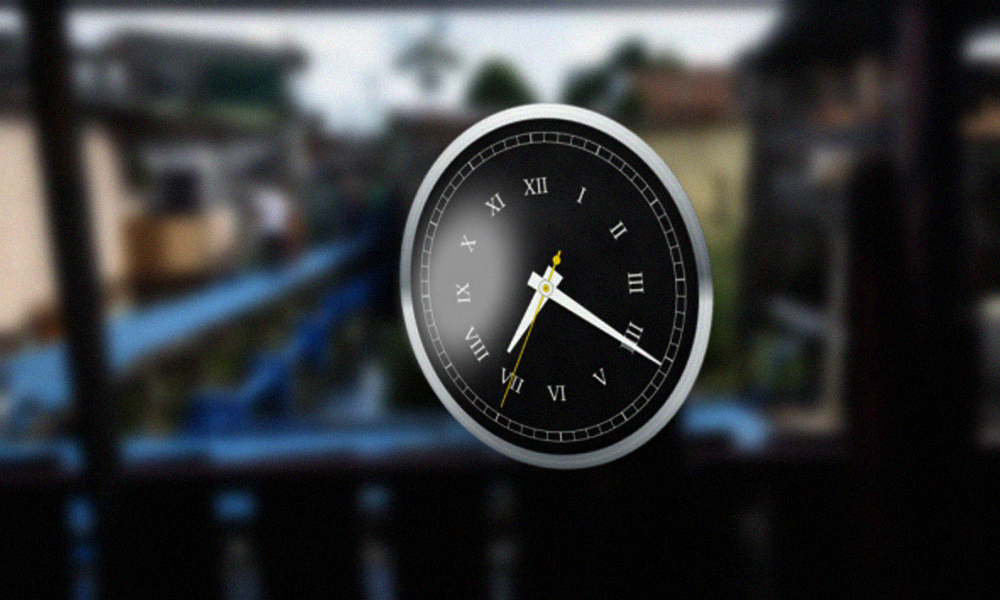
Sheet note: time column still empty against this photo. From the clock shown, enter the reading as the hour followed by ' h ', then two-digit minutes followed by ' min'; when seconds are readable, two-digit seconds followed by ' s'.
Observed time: 7 h 20 min 35 s
